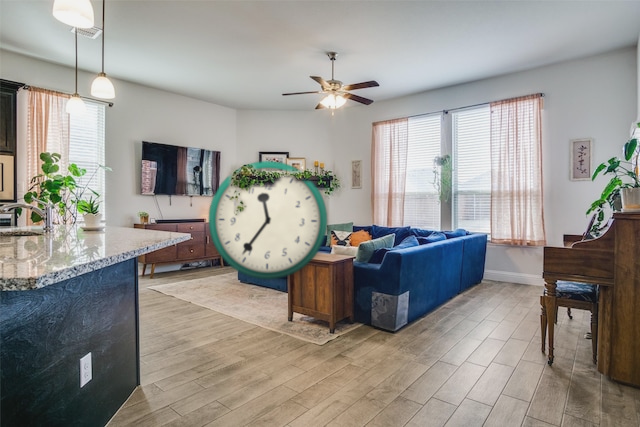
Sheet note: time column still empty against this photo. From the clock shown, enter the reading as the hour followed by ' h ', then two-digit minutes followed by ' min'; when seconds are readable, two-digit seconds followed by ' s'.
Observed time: 11 h 36 min
